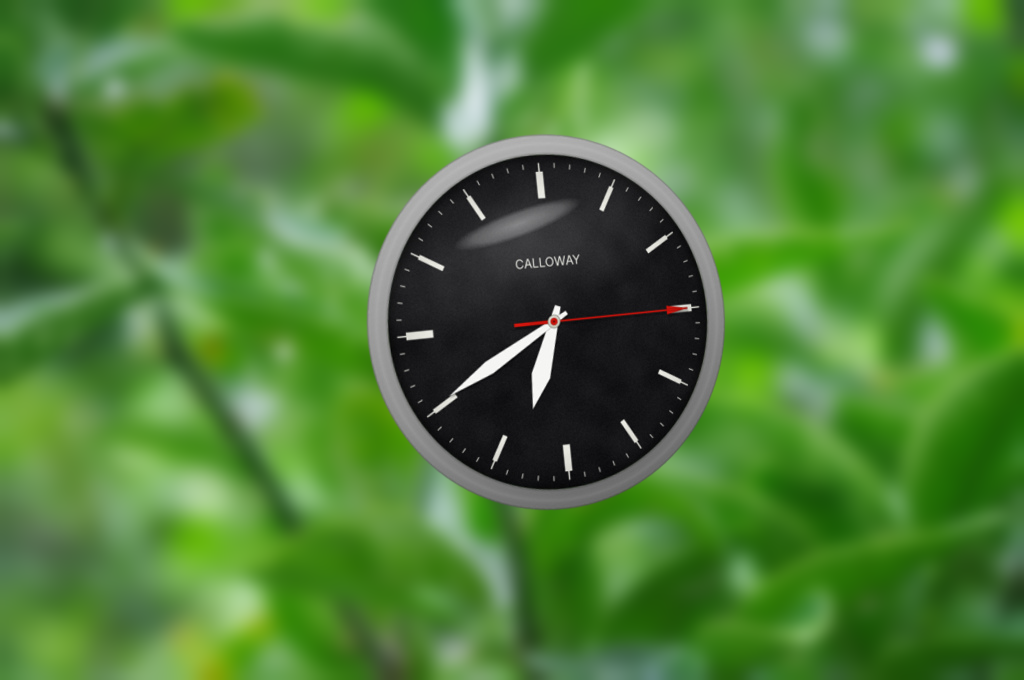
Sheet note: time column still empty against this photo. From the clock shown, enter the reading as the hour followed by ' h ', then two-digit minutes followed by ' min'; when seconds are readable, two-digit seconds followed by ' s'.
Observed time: 6 h 40 min 15 s
